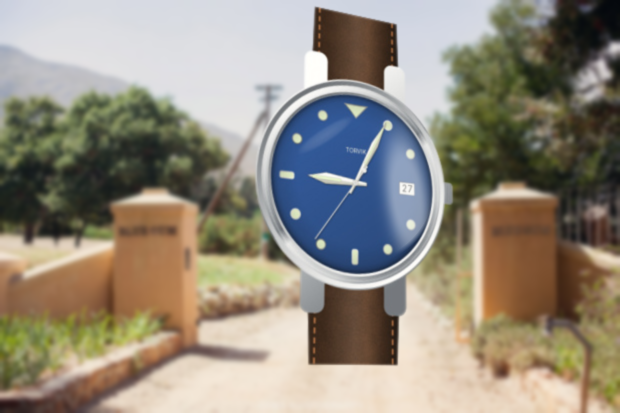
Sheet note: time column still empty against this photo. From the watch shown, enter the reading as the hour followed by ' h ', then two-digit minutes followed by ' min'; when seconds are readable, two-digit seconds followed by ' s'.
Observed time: 9 h 04 min 36 s
